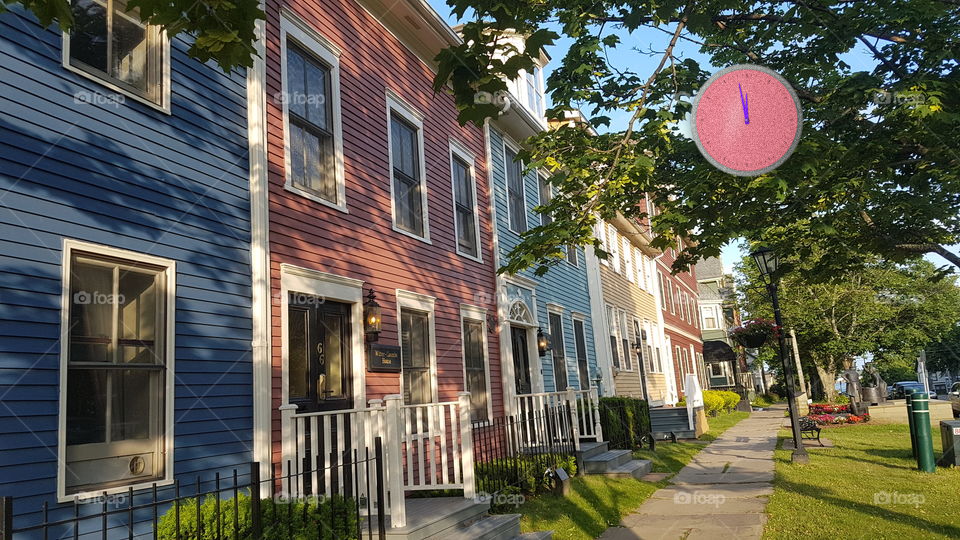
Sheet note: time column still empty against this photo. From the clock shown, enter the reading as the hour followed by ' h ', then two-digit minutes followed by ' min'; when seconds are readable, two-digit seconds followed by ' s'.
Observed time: 11 h 58 min
